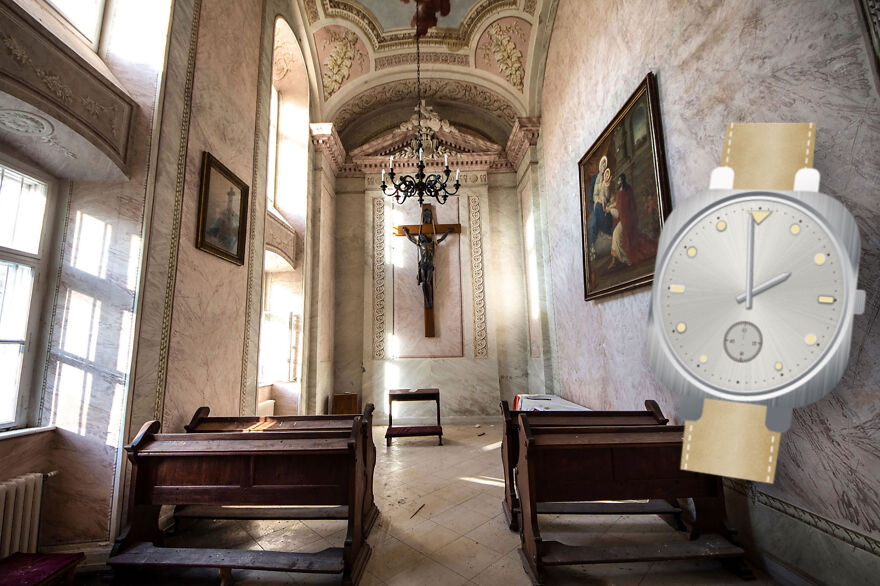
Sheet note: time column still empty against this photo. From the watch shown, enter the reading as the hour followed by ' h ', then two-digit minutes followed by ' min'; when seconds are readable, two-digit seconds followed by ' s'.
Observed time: 1 h 59 min
